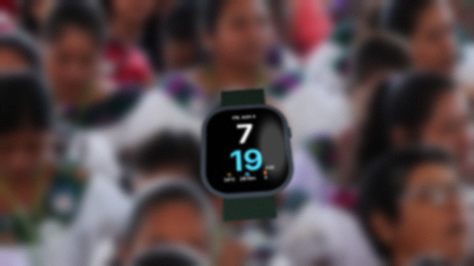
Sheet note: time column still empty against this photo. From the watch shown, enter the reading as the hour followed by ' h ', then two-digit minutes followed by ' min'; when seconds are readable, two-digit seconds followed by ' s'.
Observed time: 7 h 19 min
